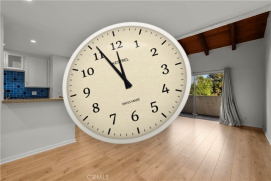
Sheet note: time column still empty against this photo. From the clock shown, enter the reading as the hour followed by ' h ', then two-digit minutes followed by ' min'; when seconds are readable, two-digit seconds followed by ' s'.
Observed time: 11 h 56 min
